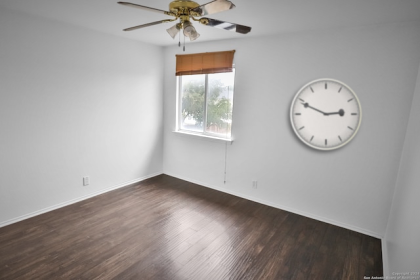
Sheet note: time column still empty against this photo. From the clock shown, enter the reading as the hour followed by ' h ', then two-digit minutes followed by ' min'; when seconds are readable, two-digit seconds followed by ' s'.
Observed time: 2 h 49 min
